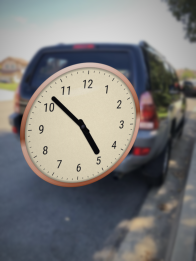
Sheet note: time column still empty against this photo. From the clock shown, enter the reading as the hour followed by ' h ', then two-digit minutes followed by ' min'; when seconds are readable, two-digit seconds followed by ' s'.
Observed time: 4 h 52 min
